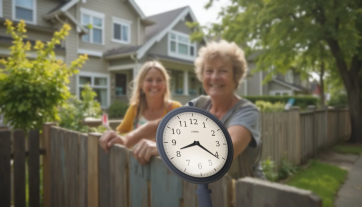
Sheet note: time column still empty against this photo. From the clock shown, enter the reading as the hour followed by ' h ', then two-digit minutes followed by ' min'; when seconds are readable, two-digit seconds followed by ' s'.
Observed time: 8 h 21 min
